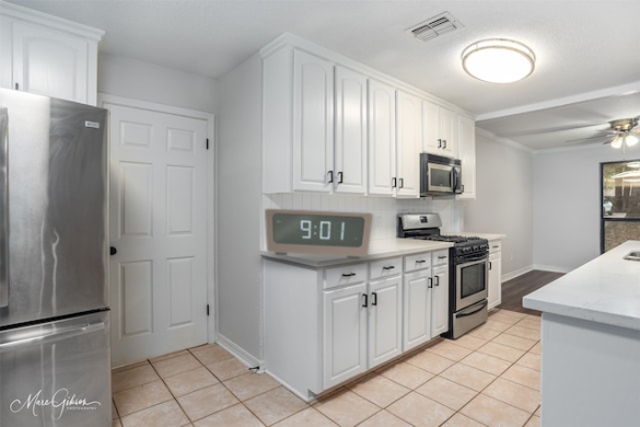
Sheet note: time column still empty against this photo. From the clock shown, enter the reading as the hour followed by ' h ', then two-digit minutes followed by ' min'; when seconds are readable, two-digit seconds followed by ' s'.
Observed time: 9 h 01 min
